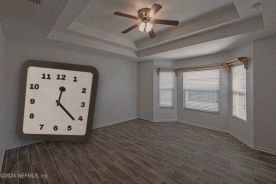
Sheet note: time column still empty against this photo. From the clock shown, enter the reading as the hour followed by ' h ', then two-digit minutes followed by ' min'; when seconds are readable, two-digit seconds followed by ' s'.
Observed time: 12 h 22 min
